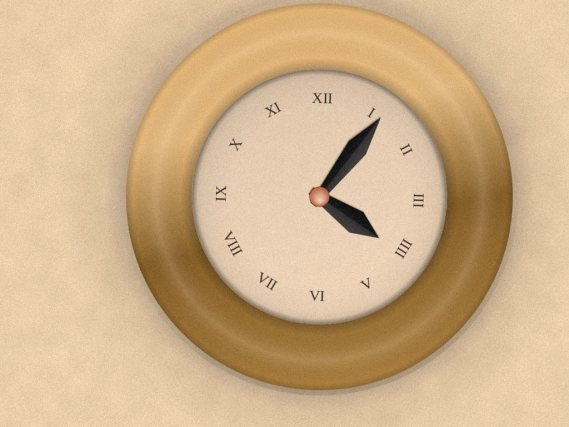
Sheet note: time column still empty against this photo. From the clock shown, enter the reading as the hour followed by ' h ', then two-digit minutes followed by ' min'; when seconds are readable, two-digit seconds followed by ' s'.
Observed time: 4 h 06 min
